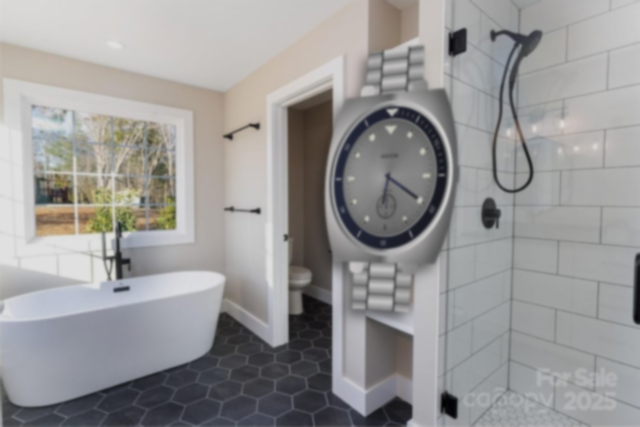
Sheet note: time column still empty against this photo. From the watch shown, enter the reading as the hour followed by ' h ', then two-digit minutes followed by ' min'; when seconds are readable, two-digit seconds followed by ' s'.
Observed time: 6 h 20 min
